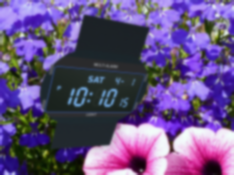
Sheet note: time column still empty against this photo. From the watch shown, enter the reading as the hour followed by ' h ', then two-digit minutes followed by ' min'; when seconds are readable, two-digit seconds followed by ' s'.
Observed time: 10 h 10 min
